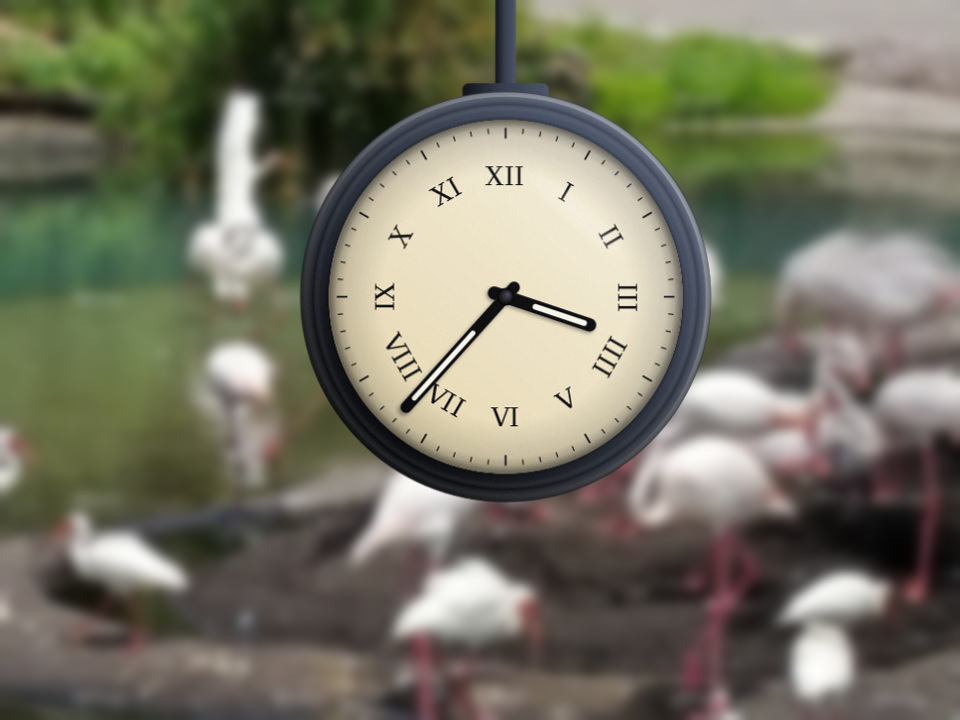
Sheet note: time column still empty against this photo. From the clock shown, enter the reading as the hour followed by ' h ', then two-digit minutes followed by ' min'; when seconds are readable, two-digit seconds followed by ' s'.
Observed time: 3 h 37 min
